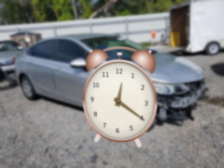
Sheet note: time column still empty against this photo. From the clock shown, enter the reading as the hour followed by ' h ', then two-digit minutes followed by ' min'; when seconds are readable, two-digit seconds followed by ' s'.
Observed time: 12 h 20 min
